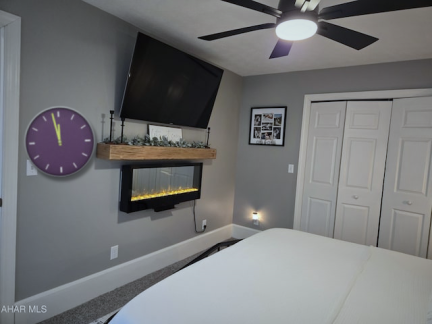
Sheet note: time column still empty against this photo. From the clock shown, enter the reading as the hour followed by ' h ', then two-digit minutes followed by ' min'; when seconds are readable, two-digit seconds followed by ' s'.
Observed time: 11 h 58 min
